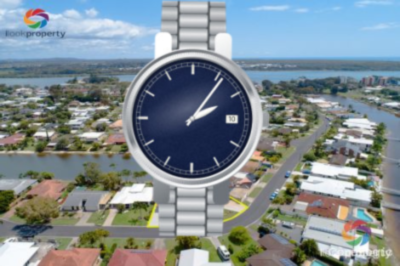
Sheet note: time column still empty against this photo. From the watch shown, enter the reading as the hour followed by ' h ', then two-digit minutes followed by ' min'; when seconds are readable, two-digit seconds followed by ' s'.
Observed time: 2 h 06 min
